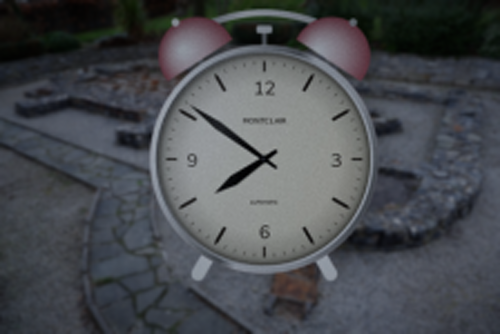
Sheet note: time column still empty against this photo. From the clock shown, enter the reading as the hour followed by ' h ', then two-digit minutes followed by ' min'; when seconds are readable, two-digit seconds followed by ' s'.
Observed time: 7 h 51 min
